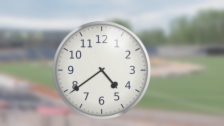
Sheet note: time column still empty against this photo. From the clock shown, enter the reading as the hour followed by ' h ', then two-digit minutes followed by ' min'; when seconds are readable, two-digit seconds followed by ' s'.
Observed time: 4 h 39 min
